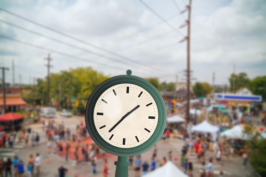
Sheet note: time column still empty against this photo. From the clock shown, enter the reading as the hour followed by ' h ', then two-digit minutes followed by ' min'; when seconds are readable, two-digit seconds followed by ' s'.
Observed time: 1 h 37 min
